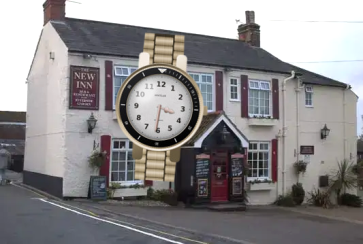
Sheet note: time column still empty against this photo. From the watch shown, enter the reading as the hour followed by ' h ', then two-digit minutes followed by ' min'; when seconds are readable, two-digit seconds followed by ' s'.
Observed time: 3 h 31 min
